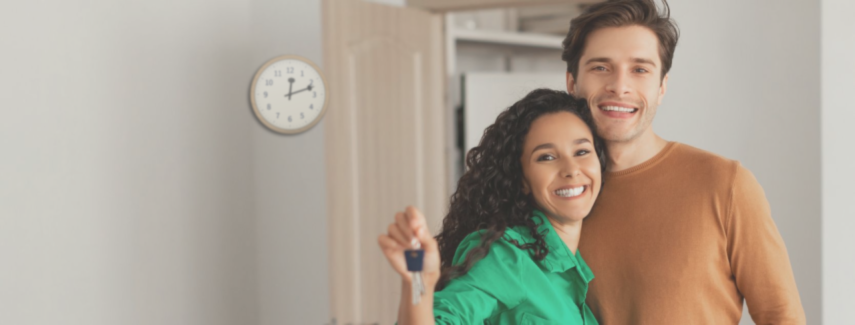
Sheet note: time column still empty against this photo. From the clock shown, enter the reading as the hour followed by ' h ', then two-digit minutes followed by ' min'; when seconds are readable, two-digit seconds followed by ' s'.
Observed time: 12 h 12 min
